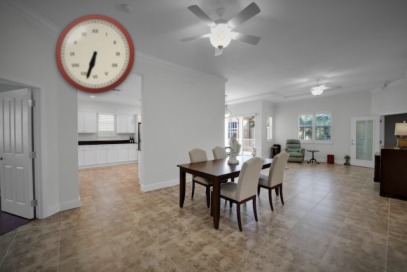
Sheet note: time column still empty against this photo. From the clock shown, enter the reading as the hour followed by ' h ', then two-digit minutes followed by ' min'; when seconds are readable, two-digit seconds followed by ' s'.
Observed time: 6 h 33 min
